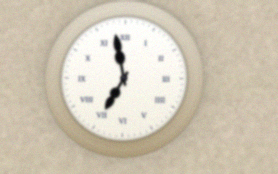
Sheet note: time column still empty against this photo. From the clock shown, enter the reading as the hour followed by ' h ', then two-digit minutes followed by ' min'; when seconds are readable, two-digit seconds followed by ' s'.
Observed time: 6 h 58 min
